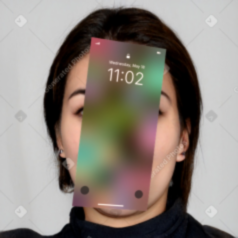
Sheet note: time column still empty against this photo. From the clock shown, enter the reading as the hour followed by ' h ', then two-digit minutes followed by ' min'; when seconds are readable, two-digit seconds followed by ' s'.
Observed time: 11 h 02 min
